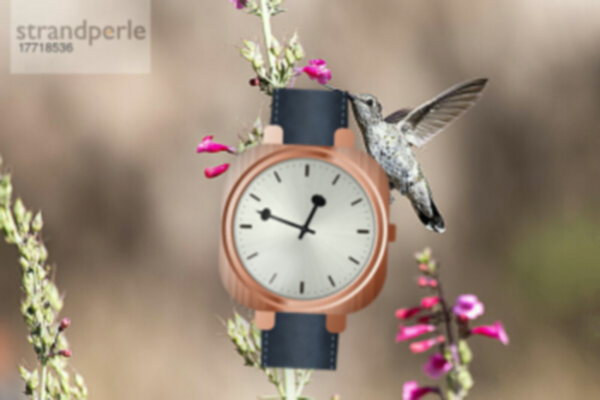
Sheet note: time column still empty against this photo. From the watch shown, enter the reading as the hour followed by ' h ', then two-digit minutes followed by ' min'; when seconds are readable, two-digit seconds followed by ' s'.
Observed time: 12 h 48 min
